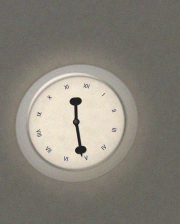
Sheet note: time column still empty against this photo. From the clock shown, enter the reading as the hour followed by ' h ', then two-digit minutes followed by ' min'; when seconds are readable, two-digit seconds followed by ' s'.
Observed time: 11 h 26 min
